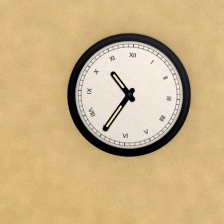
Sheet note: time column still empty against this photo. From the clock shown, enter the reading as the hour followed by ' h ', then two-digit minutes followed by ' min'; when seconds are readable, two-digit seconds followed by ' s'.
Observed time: 10 h 35 min
